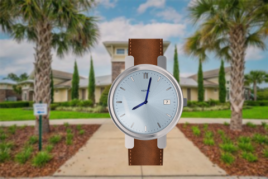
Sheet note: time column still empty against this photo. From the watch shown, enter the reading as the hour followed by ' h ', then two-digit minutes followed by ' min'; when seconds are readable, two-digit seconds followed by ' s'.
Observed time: 8 h 02 min
